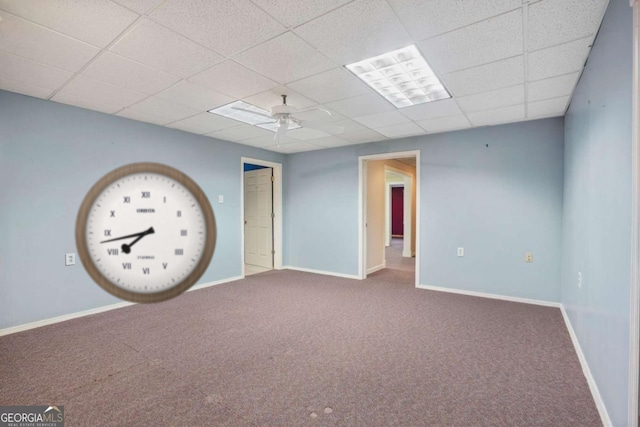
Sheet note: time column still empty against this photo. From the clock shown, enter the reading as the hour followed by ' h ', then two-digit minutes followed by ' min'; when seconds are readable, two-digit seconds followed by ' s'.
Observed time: 7 h 43 min
